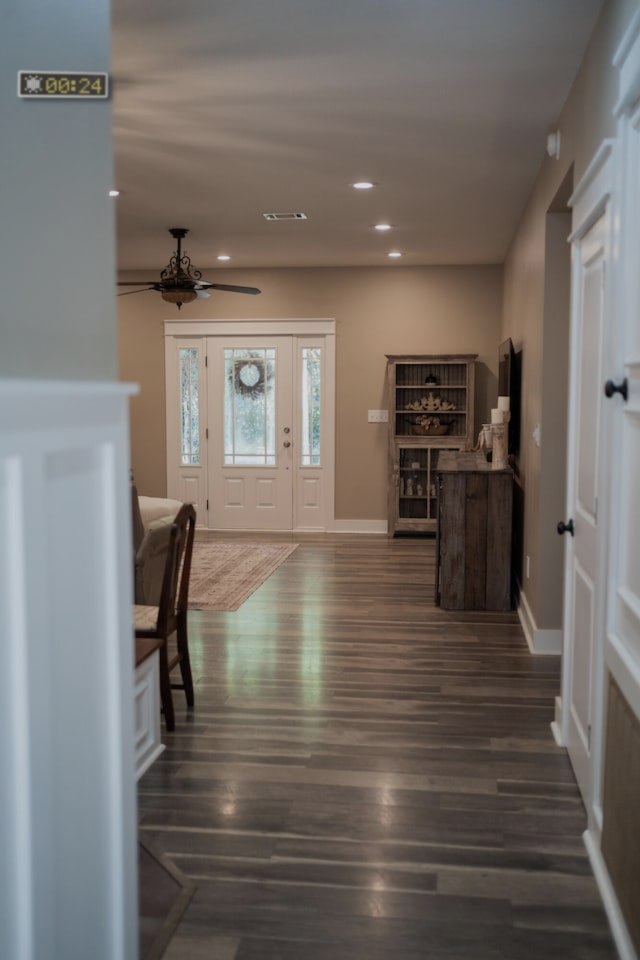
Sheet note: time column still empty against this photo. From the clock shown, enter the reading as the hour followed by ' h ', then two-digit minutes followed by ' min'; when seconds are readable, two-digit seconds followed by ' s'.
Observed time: 0 h 24 min
